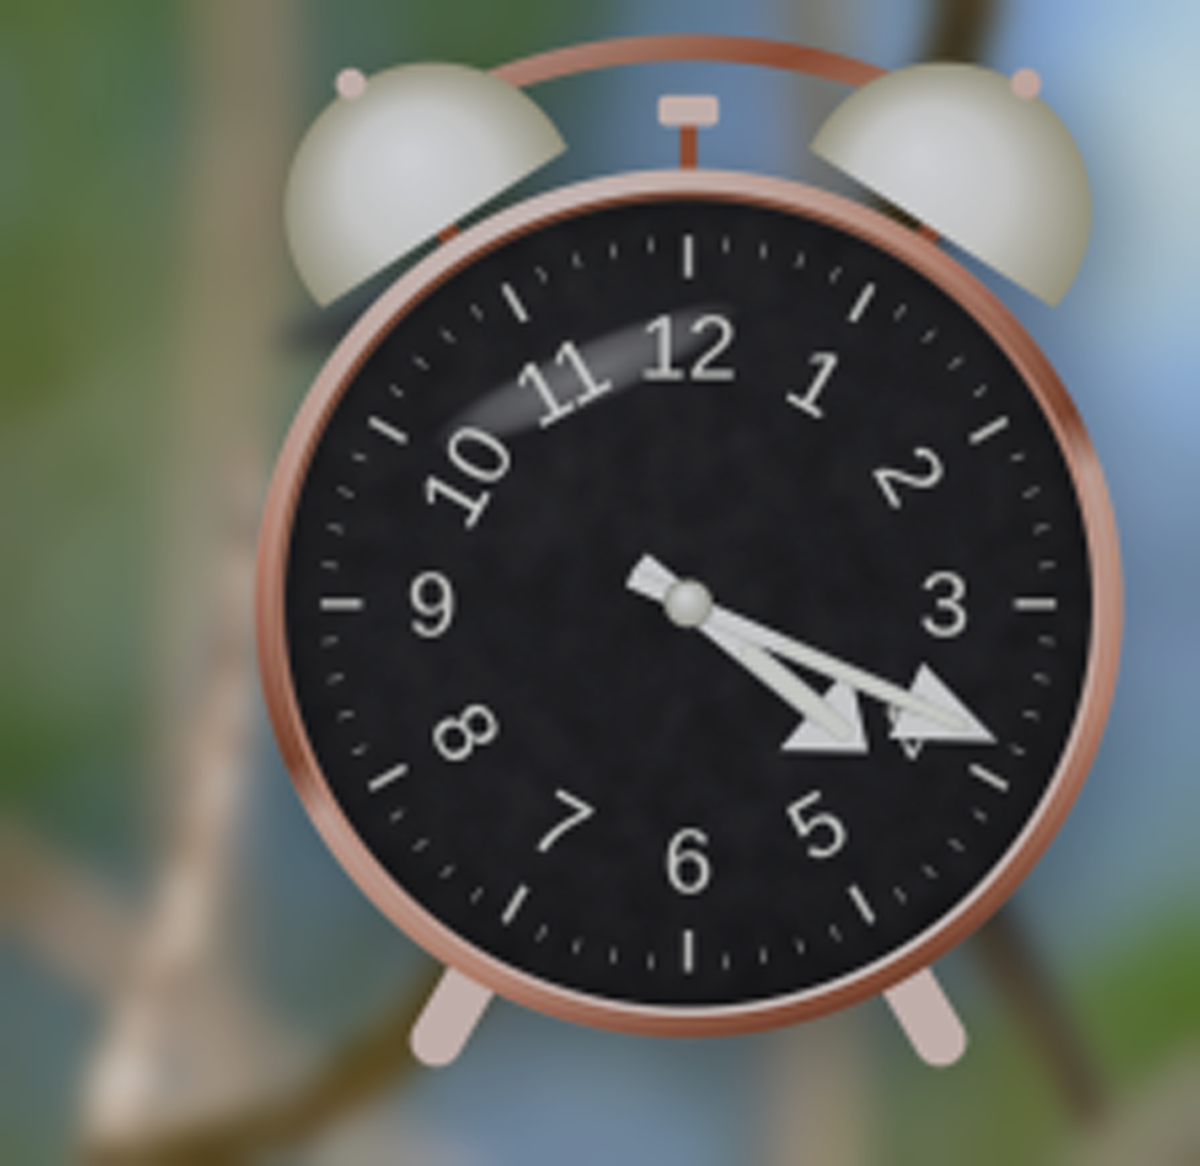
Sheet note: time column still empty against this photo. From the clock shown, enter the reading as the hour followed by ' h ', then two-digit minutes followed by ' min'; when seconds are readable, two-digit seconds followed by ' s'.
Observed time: 4 h 19 min
